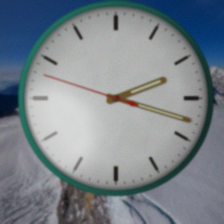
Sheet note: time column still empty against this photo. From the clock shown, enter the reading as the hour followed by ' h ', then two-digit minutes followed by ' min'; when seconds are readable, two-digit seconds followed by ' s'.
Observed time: 2 h 17 min 48 s
